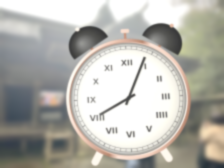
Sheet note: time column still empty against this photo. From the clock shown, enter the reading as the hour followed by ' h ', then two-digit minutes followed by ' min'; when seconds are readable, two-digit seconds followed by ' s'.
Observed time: 8 h 04 min
